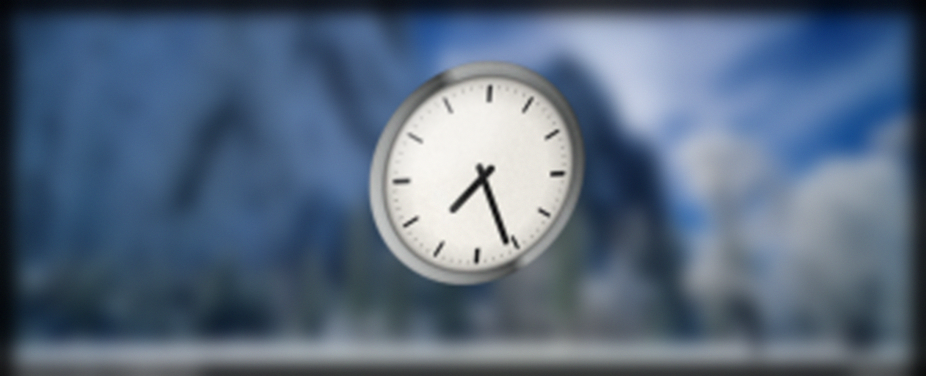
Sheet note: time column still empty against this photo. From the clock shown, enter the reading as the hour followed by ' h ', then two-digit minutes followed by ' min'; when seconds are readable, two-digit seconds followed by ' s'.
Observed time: 7 h 26 min
